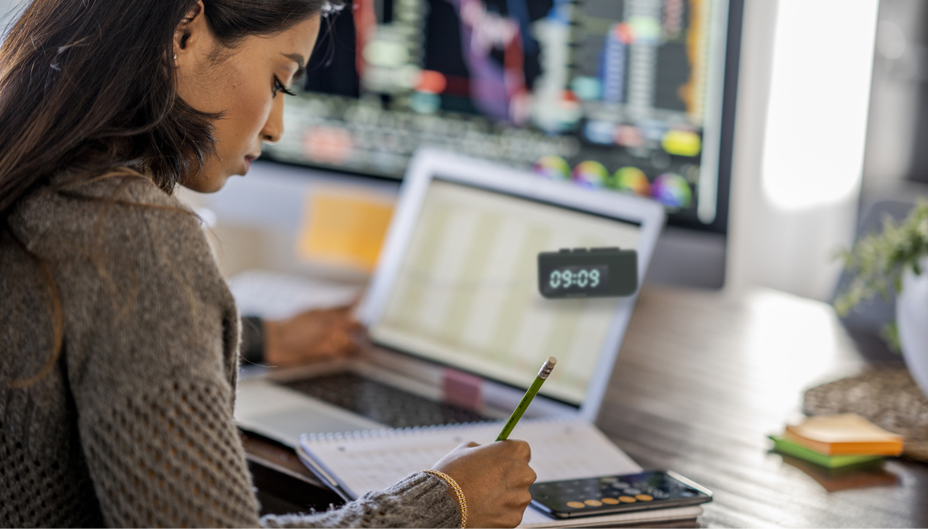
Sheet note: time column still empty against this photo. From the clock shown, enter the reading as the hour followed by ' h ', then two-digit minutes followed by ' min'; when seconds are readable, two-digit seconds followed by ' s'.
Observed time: 9 h 09 min
